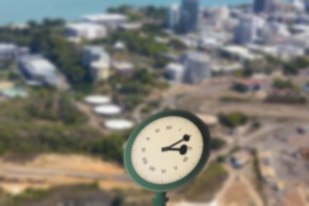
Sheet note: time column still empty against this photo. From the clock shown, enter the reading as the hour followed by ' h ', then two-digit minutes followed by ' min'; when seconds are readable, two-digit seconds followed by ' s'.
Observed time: 3 h 10 min
